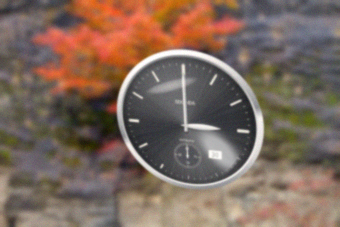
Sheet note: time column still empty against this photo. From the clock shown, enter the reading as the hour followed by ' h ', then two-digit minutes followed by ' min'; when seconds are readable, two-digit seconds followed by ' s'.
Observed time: 3 h 00 min
